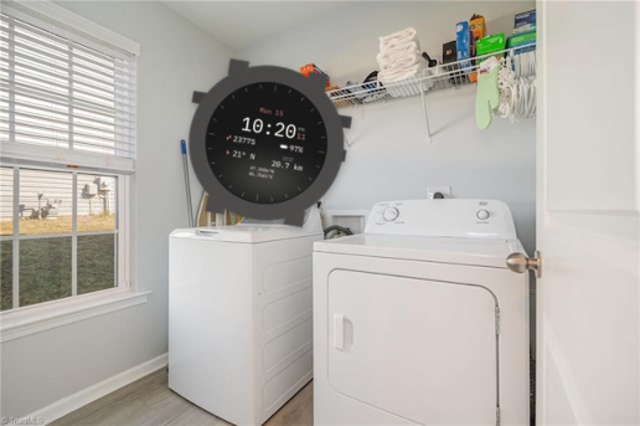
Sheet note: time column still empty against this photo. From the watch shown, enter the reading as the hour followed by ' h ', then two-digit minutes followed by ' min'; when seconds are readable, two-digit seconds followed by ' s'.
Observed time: 10 h 20 min
